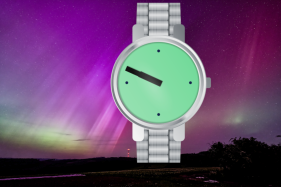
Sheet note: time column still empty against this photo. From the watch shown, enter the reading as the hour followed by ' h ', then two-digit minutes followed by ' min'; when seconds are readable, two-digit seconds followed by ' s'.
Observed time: 9 h 49 min
